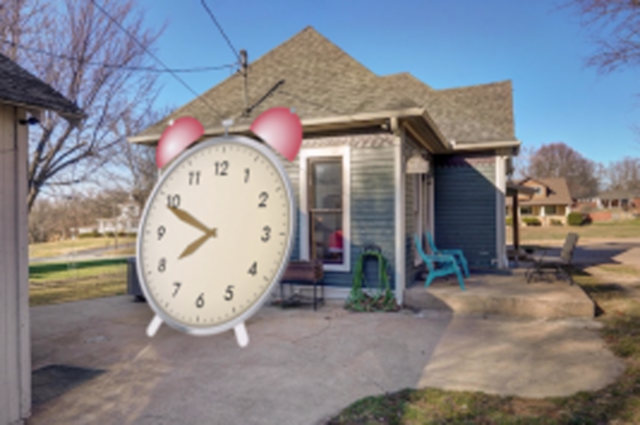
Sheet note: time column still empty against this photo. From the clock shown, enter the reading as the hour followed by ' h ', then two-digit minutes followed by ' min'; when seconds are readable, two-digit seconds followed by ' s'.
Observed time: 7 h 49 min
